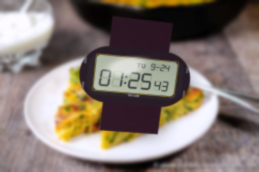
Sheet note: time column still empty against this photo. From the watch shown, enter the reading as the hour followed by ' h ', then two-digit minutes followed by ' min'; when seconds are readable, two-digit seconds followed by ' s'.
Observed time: 1 h 25 min 43 s
